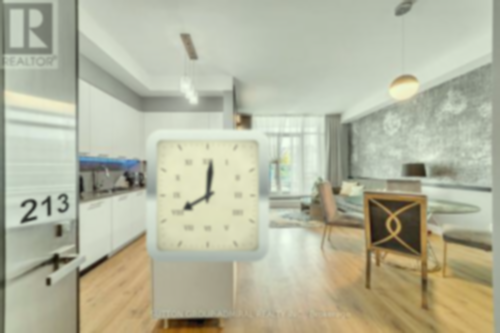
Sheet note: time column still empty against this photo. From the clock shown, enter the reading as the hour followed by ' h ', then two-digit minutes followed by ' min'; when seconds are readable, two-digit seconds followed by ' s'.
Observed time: 8 h 01 min
